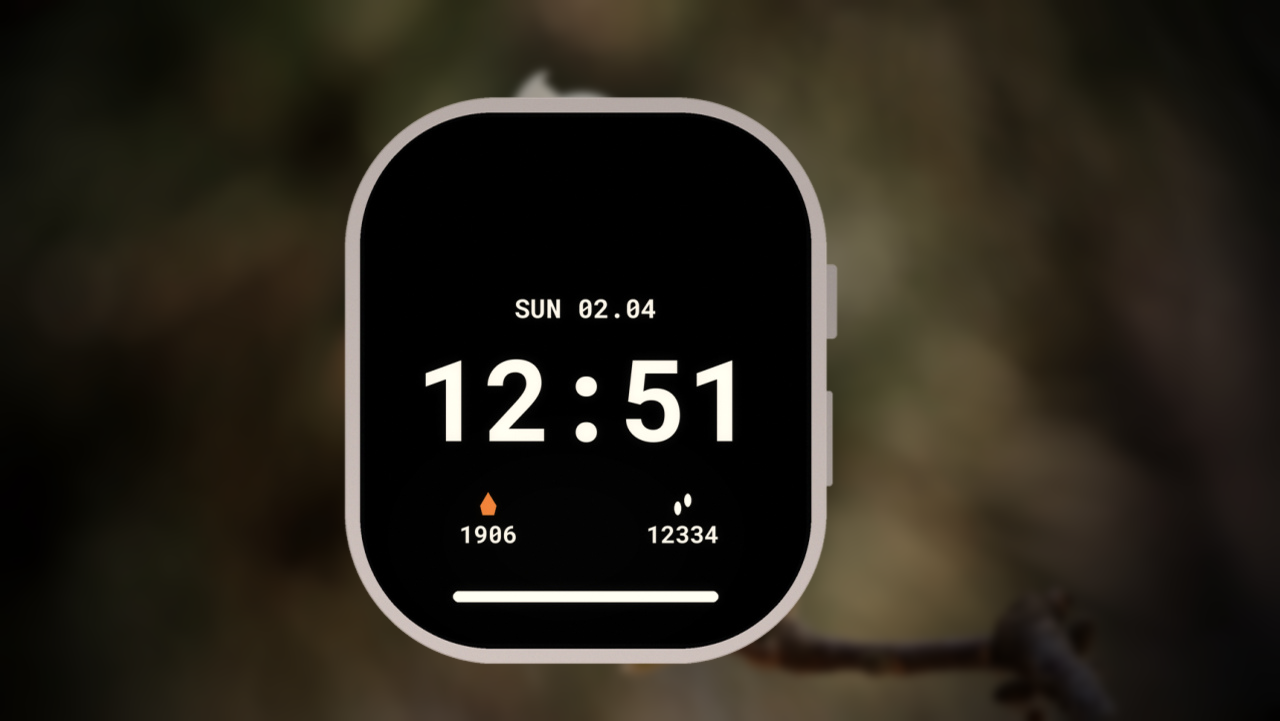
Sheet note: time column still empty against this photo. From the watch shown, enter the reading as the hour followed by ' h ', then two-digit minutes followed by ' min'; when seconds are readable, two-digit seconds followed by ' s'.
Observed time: 12 h 51 min
